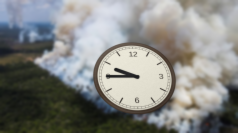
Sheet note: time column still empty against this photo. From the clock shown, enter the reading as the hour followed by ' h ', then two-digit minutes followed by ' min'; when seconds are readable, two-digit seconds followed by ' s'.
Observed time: 9 h 45 min
